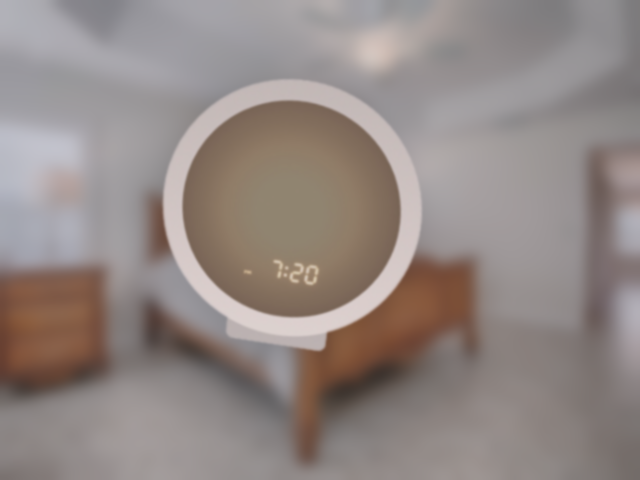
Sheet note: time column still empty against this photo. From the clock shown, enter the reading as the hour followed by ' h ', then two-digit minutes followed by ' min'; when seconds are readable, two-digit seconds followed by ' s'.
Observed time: 7 h 20 min
